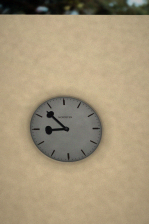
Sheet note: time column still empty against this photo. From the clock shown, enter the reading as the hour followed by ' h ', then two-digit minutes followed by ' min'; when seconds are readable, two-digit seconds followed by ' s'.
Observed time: 8 h 53 min
